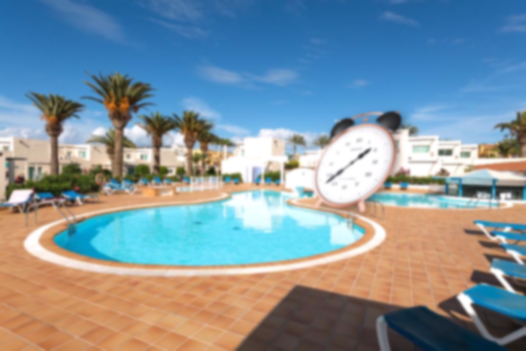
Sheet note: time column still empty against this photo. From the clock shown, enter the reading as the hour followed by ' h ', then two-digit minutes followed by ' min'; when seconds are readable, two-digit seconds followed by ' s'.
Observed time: 1 h 38 min
